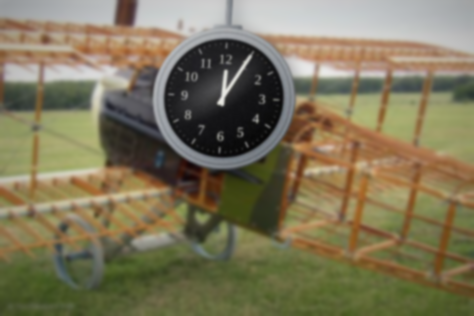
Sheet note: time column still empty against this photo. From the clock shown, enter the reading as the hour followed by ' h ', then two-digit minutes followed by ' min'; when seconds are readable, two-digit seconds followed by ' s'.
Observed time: 12 h 05 min
